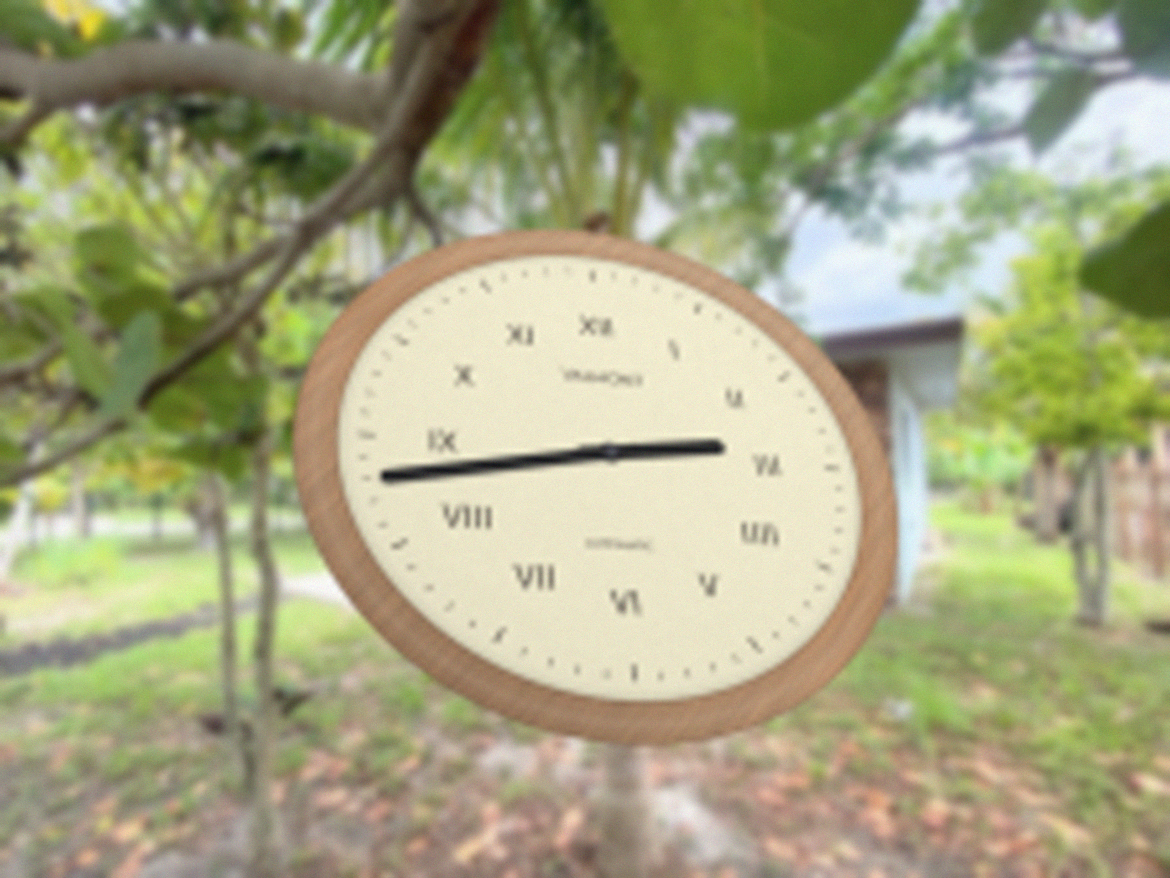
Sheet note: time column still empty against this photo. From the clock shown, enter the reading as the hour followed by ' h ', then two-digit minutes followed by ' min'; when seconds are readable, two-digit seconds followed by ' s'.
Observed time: 2 h 43 min
